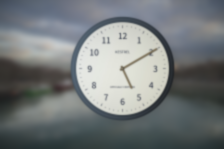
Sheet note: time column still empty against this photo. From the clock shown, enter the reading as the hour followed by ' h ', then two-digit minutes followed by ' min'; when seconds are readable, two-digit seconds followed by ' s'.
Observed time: 5 h 10 min
